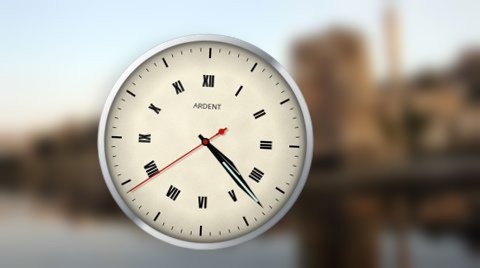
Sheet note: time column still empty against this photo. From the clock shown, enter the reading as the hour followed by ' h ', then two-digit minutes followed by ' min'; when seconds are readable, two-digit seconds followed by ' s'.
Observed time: 4 h 22 min 39 s
